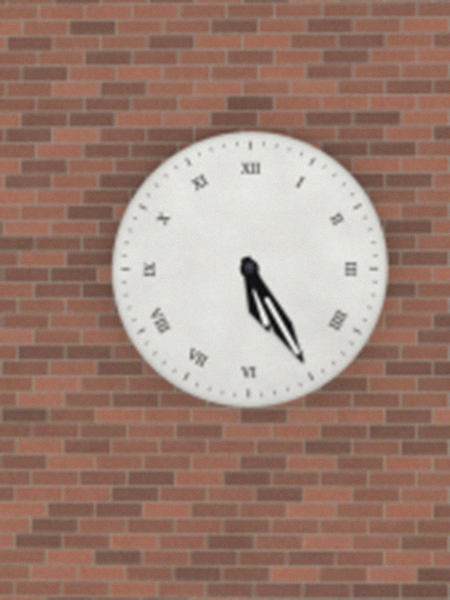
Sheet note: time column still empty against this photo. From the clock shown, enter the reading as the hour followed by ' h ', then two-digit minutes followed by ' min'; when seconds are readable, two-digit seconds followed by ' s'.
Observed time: 5 h 25 min
